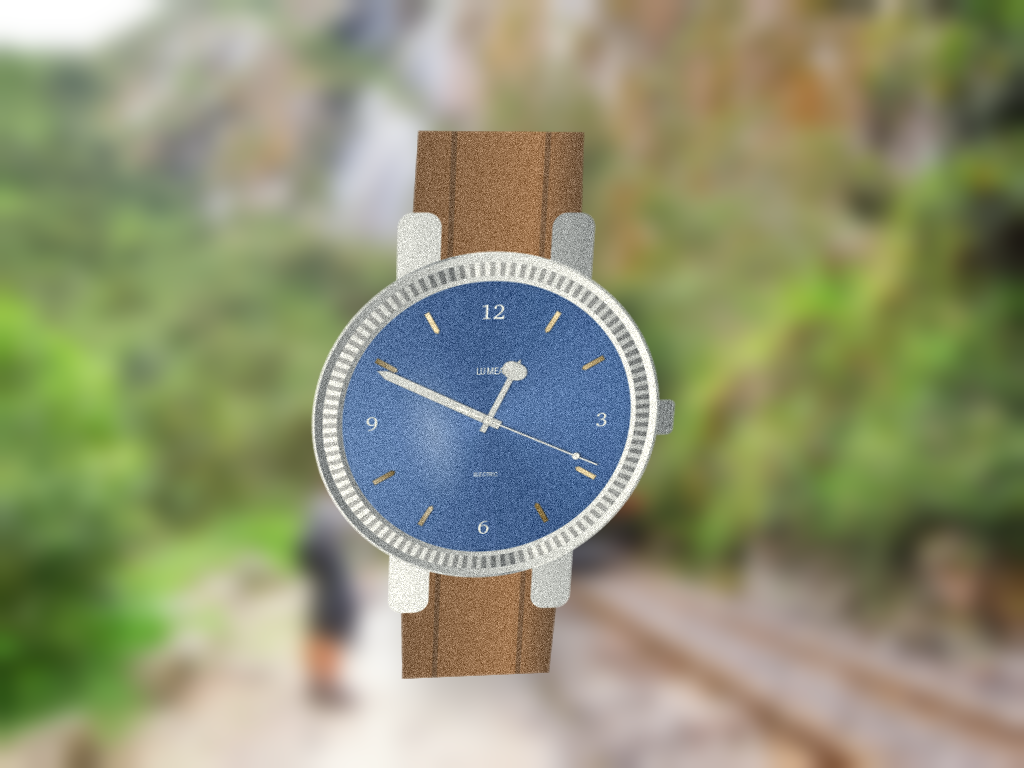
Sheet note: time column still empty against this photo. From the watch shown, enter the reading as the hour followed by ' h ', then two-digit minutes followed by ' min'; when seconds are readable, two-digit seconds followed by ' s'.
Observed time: 12 h 49 min 19 s
